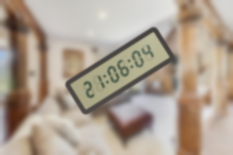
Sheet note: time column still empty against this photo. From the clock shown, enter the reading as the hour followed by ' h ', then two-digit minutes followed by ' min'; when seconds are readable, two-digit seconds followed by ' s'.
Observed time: 21 h 06 min 04 s
